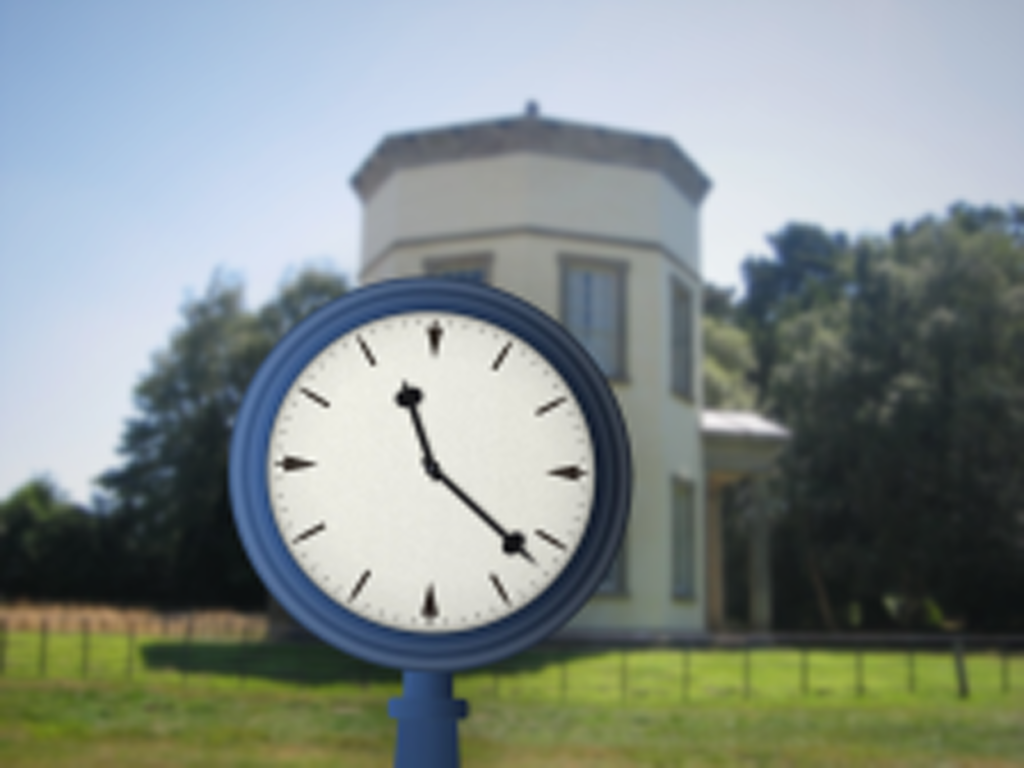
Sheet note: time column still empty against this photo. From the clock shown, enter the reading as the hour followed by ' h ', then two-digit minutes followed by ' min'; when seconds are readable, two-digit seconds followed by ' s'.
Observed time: 11 h 22 min
